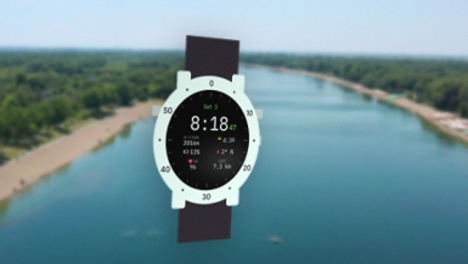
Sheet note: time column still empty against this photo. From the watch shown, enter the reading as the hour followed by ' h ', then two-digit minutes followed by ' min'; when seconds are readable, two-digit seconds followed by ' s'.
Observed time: 8 h 18 min
